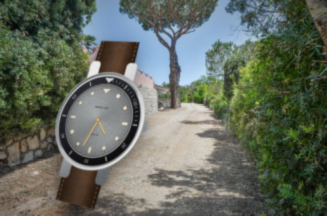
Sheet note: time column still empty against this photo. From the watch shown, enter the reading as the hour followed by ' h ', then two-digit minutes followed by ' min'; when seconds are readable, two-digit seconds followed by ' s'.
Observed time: 4 h 33 min
